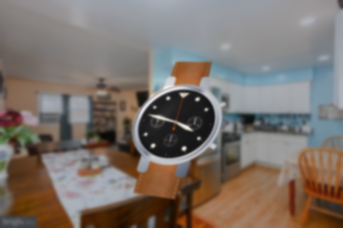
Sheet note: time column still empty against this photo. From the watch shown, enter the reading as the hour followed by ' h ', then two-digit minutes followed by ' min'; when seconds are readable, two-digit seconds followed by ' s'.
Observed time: 3 h 47 min
